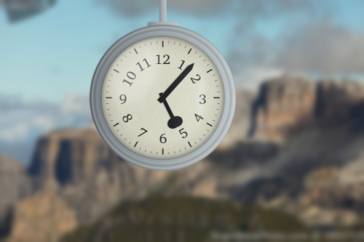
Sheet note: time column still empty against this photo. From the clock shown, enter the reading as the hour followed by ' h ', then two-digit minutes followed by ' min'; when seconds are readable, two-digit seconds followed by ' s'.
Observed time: 5 h 07 min
